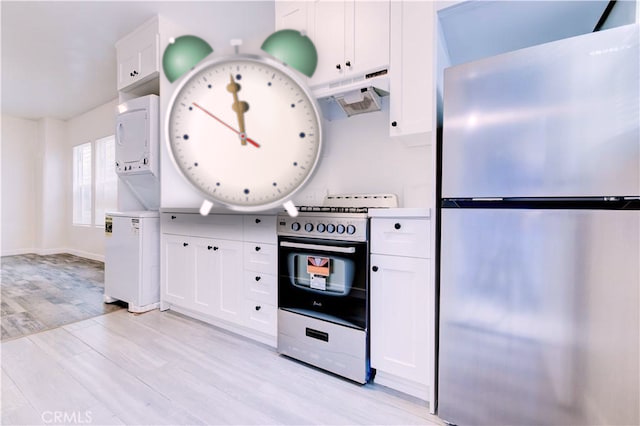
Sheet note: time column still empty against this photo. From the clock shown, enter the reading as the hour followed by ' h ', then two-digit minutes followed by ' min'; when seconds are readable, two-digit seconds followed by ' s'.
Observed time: 11 h 58 min 51 s
